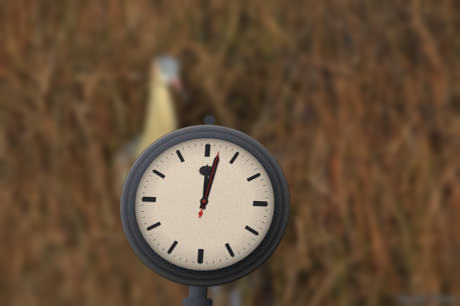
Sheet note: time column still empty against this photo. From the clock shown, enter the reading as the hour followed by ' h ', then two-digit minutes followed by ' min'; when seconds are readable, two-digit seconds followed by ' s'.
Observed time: 12 h 02 min 02 s
